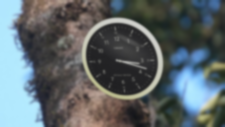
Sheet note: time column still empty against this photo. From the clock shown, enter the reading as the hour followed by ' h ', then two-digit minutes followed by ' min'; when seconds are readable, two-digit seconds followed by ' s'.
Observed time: 3 h 18 min
